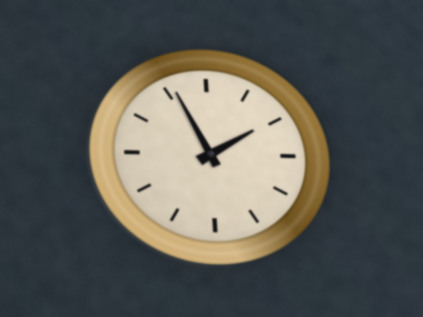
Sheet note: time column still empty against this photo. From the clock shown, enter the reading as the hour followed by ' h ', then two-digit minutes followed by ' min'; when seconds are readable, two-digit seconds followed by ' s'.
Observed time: 1 h 56 min
